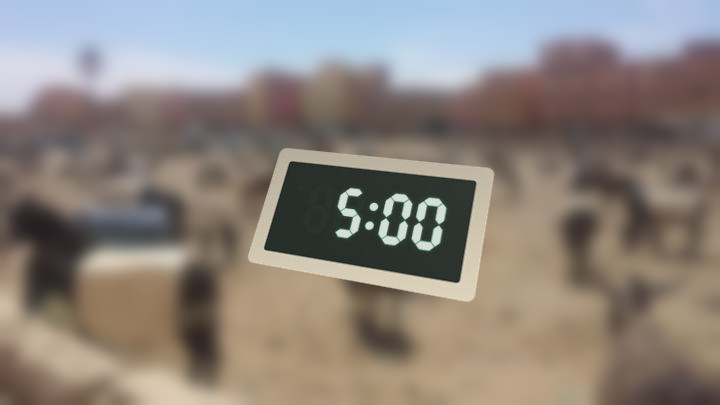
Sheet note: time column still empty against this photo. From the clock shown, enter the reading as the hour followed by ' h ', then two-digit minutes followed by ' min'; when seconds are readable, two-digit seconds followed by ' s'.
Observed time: 5 h 00 min
